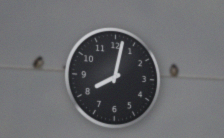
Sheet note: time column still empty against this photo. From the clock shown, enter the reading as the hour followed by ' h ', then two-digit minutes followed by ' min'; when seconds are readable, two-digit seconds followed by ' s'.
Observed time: 8 h 02 min
